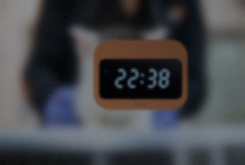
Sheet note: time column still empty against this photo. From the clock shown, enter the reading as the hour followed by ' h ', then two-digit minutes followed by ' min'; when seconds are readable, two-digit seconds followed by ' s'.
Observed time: 22 h 38 min
